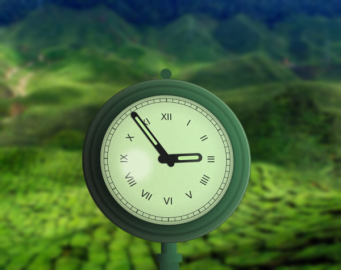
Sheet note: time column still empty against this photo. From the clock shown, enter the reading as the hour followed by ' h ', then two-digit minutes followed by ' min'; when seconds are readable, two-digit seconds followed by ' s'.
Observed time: 2 h 54 min
